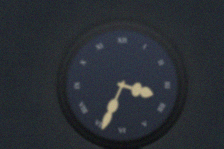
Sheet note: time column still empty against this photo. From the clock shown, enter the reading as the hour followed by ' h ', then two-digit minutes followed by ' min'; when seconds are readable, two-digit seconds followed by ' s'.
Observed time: 3 h 34 min
